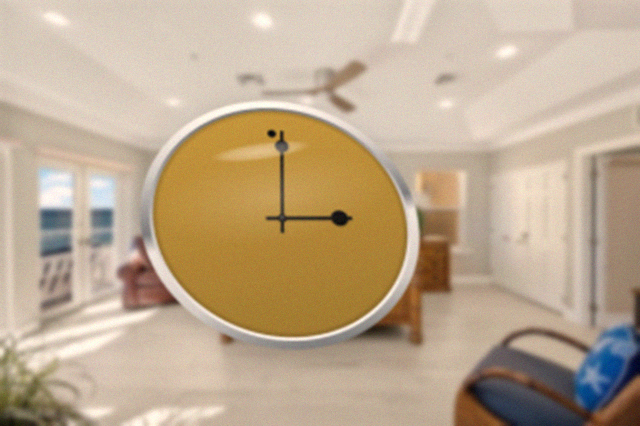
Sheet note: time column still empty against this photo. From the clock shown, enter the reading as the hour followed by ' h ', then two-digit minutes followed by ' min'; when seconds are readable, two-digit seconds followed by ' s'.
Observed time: 3 h 01 min
